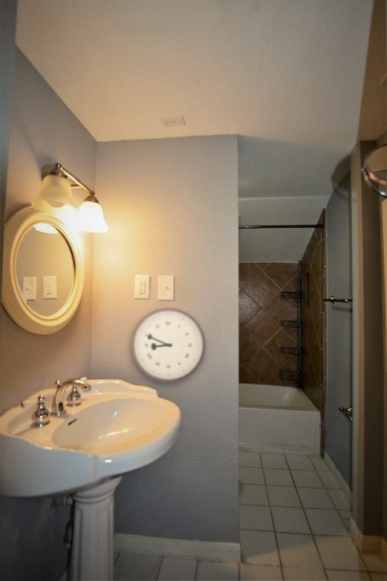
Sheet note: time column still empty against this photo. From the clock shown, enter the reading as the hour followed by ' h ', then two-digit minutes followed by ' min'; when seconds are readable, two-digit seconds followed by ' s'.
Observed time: 8 h 49 min
